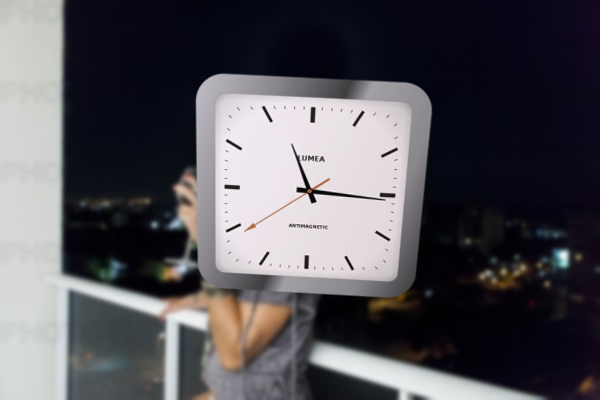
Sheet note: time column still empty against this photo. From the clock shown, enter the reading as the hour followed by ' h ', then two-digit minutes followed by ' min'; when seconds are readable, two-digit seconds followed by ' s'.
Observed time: 11 h 15 min 39 s
